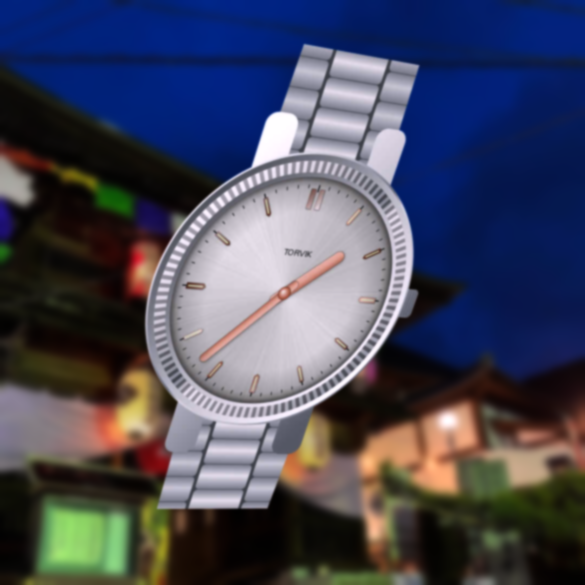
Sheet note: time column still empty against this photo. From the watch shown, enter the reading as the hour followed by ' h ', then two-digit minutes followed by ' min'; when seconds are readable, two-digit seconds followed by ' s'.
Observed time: 1 h 37 min
